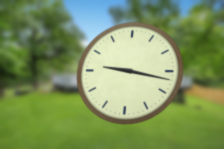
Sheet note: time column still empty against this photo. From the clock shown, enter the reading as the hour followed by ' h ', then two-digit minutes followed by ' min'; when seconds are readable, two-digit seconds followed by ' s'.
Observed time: 9 h 17 min
